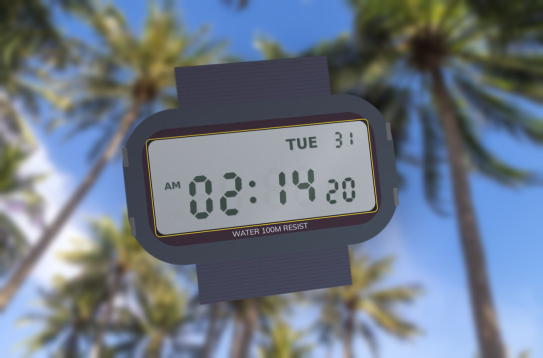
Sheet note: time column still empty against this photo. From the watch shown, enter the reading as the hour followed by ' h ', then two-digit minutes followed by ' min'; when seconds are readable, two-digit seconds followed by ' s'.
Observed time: 2 h 14 min 20 s
